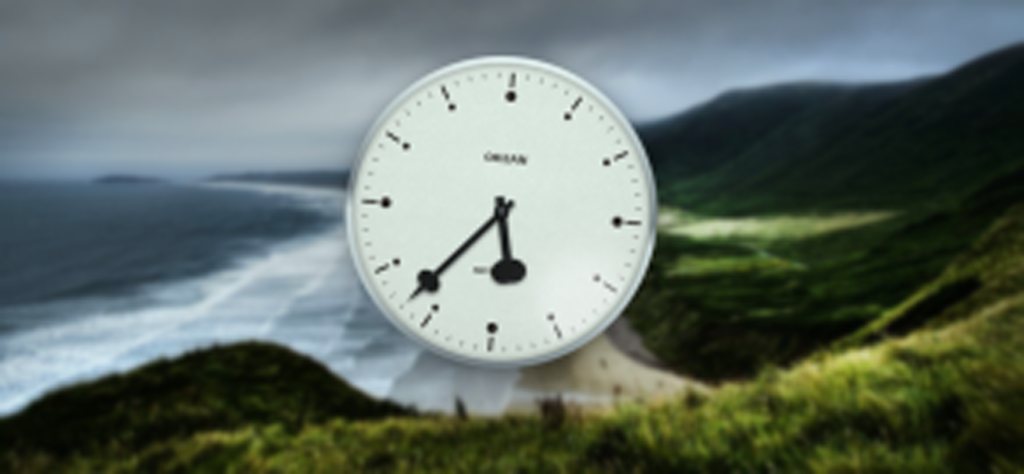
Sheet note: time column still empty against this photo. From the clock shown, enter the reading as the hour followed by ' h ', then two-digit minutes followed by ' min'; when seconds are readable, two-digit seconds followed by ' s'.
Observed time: 5 h 37 min
